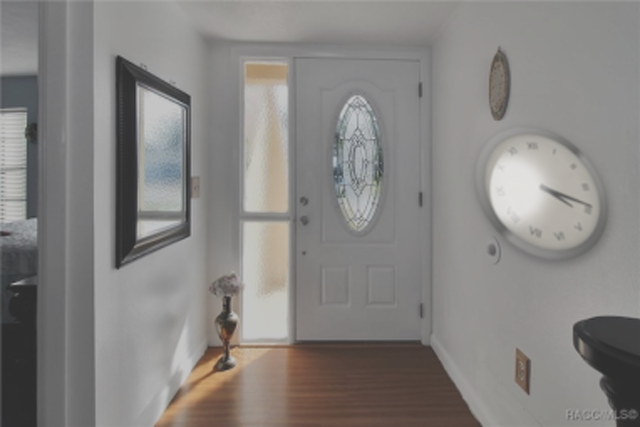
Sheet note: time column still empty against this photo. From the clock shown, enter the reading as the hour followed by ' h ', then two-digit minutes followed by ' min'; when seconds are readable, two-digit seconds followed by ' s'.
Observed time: 4 h 19 min
